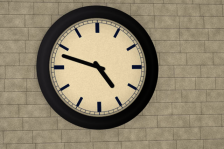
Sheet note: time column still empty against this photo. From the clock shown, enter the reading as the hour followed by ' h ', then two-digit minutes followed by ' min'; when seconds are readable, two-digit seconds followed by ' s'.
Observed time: 4 h 48 min
